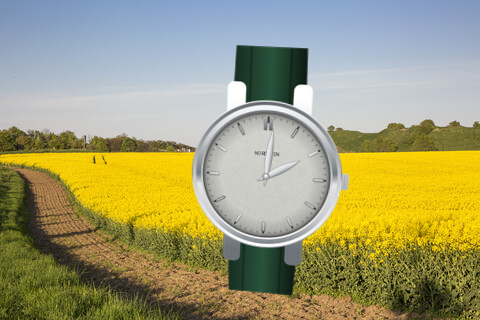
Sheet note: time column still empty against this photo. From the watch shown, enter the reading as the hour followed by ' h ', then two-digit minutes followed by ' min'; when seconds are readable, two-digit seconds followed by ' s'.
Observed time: 2 h 01 min
